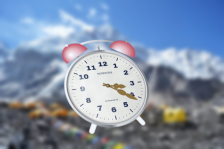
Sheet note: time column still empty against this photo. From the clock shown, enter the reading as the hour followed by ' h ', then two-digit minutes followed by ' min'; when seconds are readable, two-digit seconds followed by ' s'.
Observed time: 3 h 21 min
